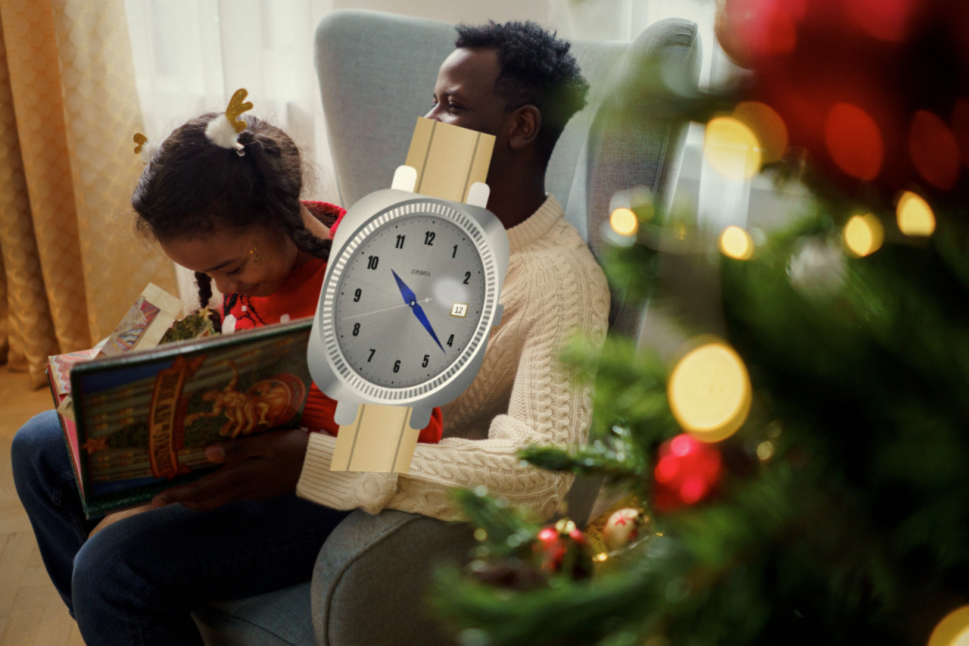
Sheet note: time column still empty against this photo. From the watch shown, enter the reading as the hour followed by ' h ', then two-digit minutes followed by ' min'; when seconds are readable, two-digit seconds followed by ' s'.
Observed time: 10 h 21 min 42 s
